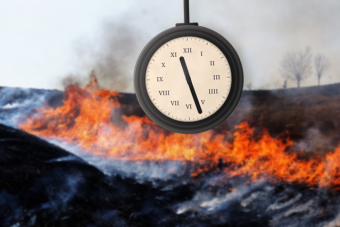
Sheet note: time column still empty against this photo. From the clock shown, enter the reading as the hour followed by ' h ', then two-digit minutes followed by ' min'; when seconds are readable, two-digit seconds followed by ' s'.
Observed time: 11 h 27 min
